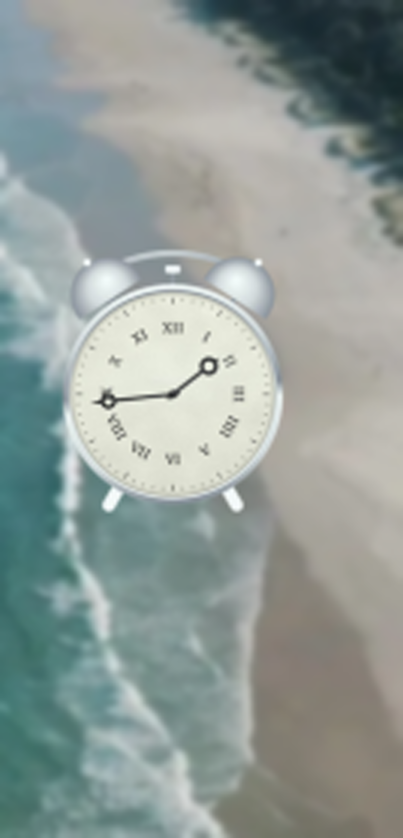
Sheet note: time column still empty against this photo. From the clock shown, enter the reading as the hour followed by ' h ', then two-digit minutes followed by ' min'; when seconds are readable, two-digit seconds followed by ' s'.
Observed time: 1 h 44 min
